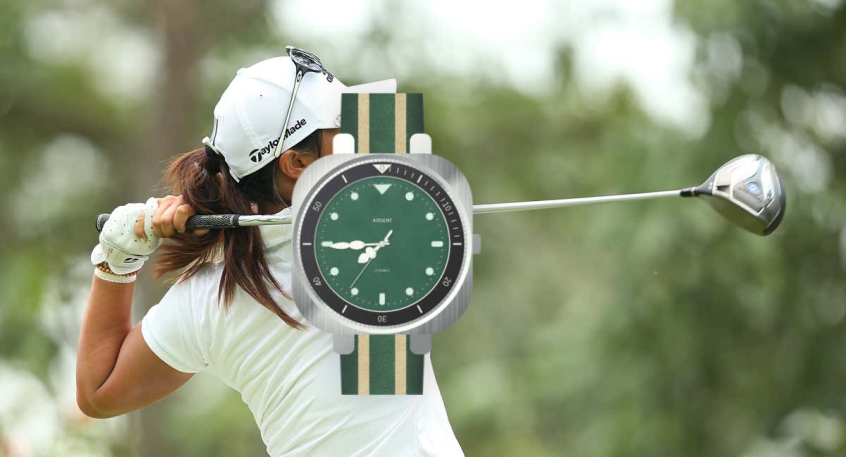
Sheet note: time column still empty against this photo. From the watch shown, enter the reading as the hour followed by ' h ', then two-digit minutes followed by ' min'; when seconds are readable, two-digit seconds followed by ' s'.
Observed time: 7 h 44 min 36 s
